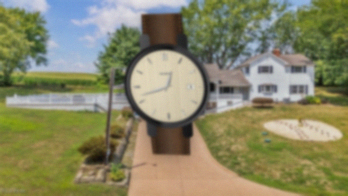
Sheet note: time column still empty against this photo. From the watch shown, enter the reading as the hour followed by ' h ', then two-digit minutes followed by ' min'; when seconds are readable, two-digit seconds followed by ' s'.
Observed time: 12 h 42 min
